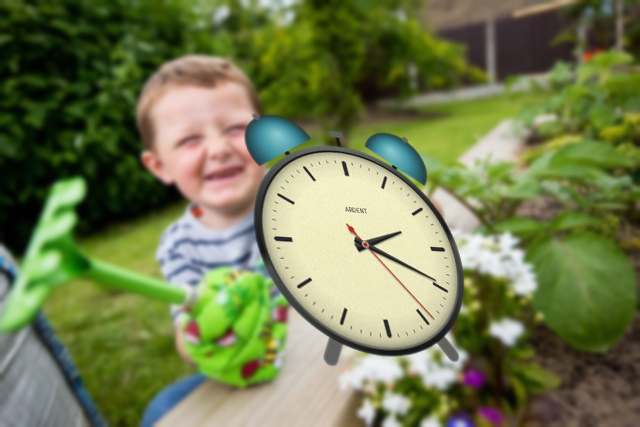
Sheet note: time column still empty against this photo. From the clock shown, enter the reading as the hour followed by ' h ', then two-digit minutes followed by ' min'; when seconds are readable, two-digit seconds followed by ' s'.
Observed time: 2 h 19 min 24 s
